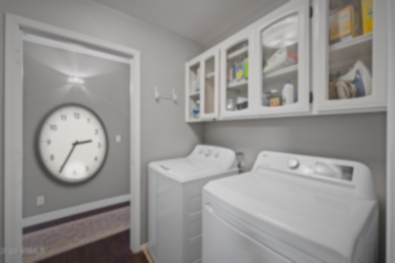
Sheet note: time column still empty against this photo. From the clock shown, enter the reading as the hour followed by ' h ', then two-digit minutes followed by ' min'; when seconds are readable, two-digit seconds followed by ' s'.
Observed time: 2 h 35 min
